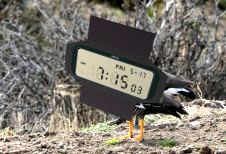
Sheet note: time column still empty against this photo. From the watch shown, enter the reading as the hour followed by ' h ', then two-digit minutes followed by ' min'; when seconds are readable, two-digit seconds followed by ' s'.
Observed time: 7 h 15 min 03 s
